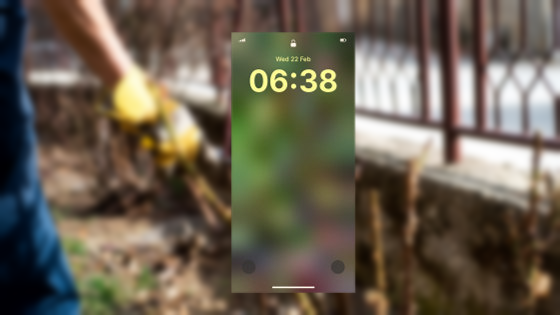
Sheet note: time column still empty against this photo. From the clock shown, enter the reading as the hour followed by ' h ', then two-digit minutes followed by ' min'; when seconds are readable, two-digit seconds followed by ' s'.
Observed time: 6 h 38 min
